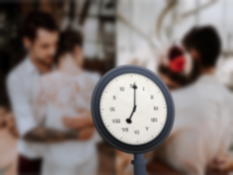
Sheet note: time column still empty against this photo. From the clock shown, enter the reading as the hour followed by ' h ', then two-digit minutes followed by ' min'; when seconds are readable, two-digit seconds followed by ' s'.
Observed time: 7 h 01 min
